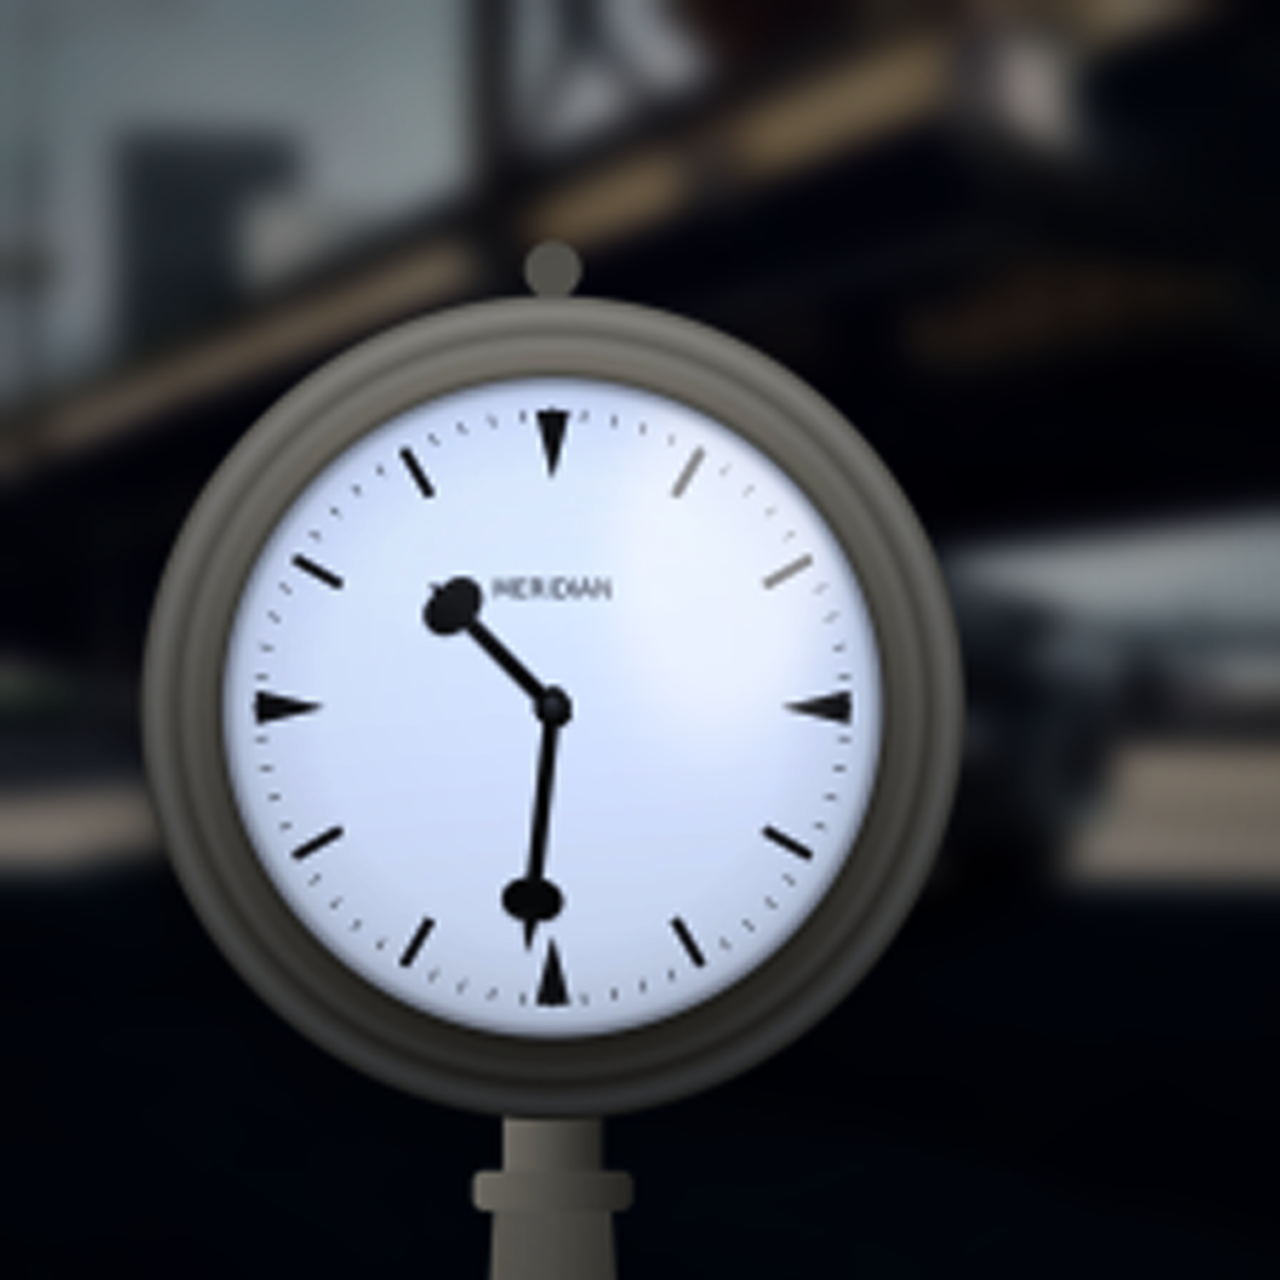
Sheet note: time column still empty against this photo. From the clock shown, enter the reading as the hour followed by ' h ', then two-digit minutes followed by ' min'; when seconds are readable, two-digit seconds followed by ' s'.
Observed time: 10 h 31 min
